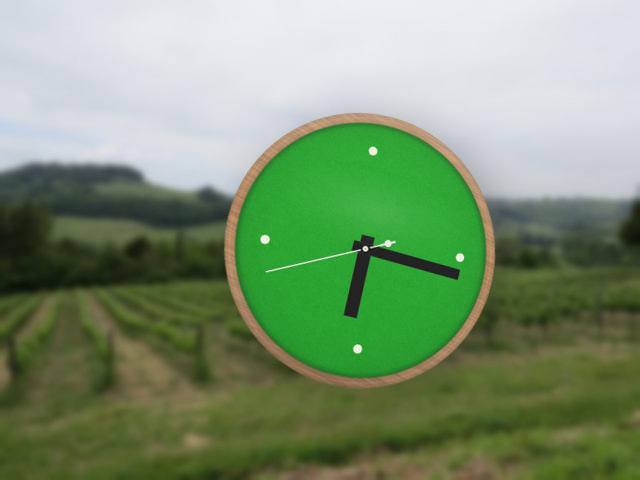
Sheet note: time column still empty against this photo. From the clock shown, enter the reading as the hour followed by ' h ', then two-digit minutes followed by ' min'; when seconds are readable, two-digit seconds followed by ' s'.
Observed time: 6 h 16 min 42 s
